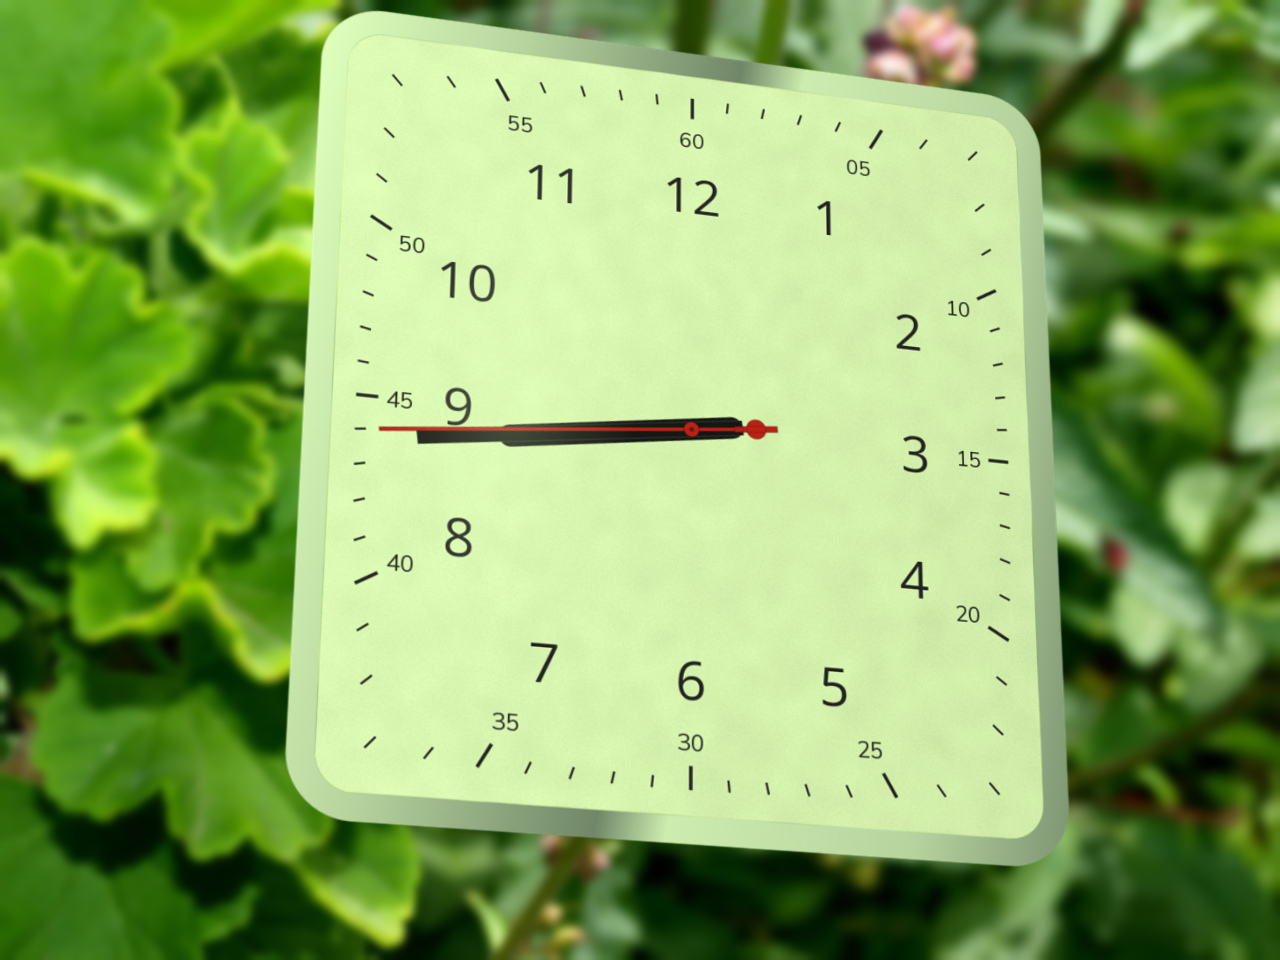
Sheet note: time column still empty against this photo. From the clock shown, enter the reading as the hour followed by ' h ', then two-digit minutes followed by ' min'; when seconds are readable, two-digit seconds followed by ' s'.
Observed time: 8 h 43 min 44 s
